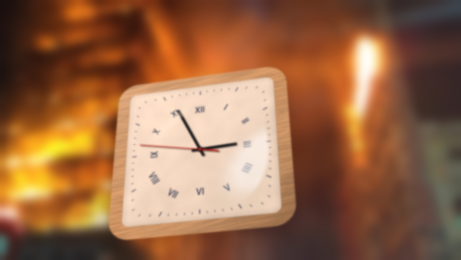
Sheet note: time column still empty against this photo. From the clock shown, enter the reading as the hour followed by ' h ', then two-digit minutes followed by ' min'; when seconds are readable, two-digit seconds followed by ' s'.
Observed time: 2 h 55 min 47 s
